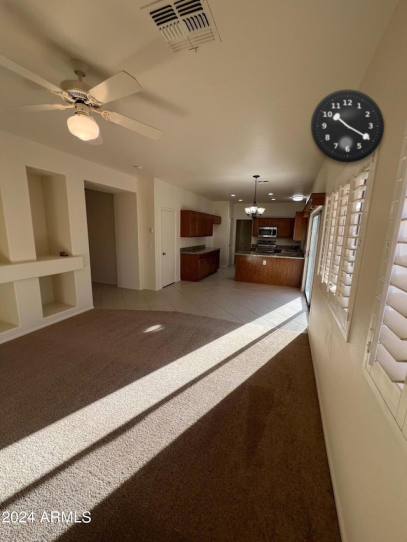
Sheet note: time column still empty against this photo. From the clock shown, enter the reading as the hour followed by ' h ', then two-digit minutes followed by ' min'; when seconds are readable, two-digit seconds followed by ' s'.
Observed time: 10 h 20 min
